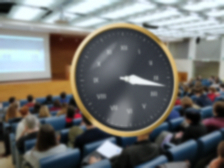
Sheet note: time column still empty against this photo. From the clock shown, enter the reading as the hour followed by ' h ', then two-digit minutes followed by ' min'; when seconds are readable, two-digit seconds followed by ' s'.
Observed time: 3 h 17 min
